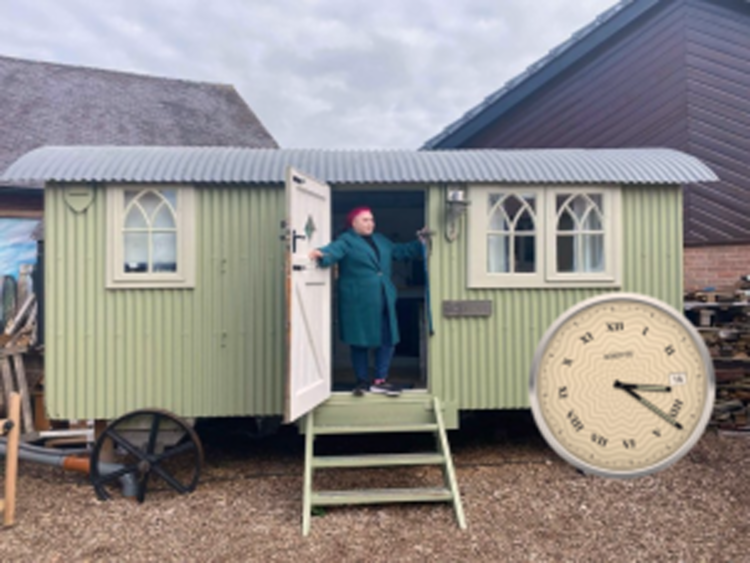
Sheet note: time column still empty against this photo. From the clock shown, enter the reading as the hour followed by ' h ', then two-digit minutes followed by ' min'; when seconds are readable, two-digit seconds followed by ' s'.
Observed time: 3 h 22 min
